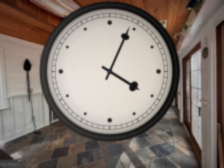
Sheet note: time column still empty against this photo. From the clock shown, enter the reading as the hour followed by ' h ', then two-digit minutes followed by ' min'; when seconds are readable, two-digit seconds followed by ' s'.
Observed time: 4 h 04 min
